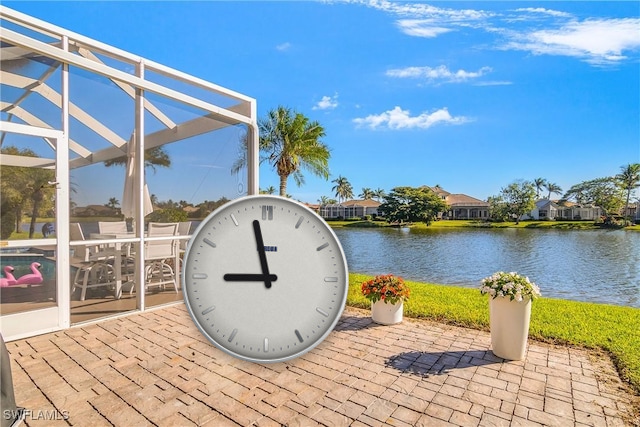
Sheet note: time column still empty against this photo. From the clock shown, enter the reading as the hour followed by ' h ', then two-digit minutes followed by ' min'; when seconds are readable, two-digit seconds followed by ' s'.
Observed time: 8 h 58 min
